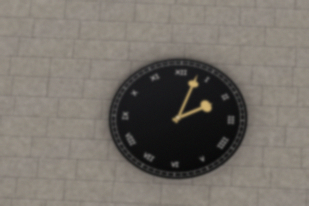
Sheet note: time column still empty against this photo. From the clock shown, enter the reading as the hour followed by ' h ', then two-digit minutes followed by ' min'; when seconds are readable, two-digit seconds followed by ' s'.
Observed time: 2 h 03 min
